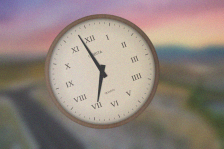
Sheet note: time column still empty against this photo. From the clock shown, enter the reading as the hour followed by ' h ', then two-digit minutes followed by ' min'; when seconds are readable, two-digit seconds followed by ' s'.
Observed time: 6 h 58 min
